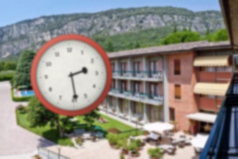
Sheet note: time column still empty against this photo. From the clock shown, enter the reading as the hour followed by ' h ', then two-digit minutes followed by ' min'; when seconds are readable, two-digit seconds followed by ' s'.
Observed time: 2 h 29 min
